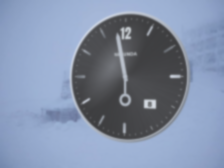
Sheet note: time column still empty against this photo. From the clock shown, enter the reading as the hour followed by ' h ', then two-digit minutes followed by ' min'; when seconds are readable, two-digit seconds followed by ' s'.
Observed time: 5 h 58 min
